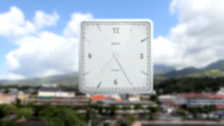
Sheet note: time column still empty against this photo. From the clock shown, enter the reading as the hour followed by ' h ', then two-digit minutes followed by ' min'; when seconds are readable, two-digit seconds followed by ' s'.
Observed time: 7 h 25 min
